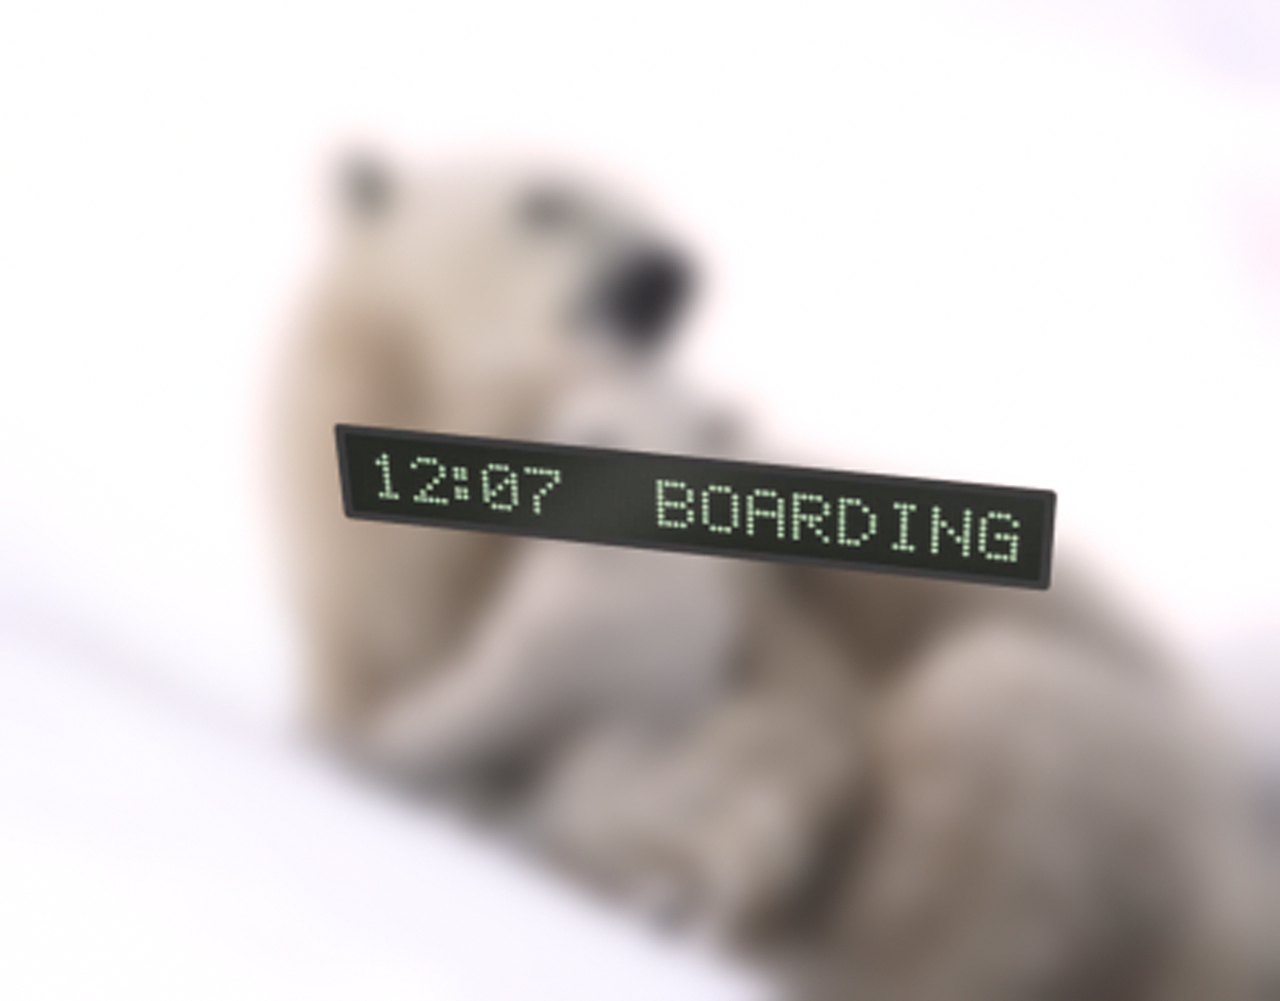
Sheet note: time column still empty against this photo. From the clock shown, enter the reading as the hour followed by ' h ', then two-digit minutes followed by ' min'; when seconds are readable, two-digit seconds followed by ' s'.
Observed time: 12 h 07 min
